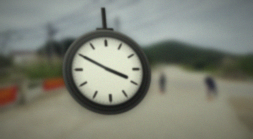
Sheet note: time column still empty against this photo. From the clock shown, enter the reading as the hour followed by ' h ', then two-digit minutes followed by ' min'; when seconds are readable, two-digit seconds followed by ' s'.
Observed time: 3 h 50 min
